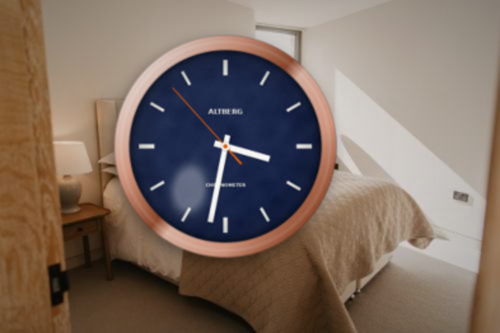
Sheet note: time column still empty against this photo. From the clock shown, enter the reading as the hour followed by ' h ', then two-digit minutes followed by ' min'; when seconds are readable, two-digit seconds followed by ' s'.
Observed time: 3 h 31 min 53 s
